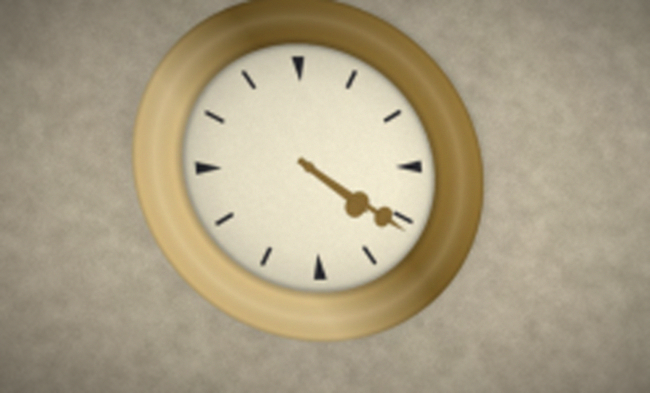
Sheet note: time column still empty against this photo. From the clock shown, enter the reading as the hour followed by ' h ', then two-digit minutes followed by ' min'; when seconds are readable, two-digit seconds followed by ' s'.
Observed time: 4 h 21 min
